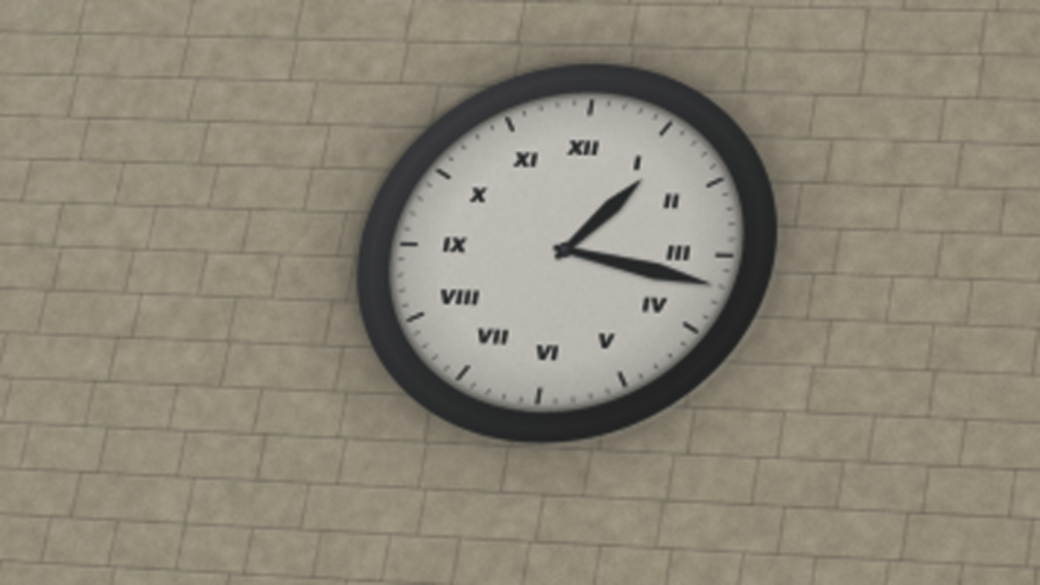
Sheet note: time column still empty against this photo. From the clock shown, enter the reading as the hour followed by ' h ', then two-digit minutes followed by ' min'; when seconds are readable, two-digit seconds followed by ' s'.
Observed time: 1 h 17 min
